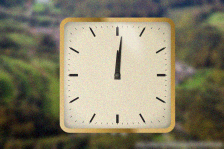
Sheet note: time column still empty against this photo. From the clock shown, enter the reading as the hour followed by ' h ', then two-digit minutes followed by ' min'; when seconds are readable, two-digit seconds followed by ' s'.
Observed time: 12 h 01 min
